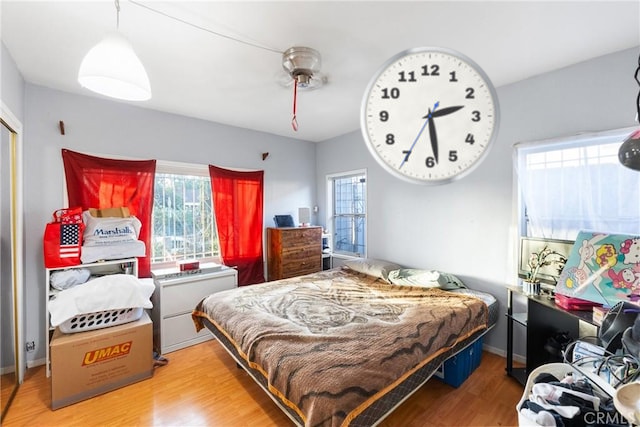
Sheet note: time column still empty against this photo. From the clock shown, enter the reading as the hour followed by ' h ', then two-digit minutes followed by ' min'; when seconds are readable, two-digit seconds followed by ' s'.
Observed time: 2 h 28 min 35 s
